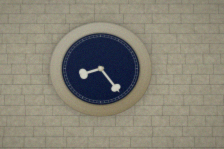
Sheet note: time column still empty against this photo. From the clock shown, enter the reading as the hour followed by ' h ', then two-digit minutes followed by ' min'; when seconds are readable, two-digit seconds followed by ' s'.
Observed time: 8 h 24 min
